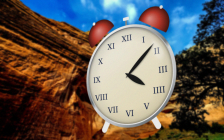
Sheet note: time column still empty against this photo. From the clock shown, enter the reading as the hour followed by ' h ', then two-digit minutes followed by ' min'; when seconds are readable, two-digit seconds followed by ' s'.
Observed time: 4 h 08 min
